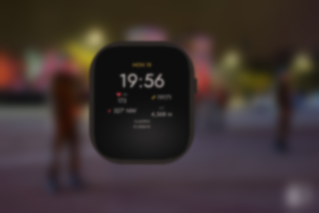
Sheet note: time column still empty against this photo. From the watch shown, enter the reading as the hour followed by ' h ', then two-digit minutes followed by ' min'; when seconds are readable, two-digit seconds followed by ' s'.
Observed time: 19 h 56 min
